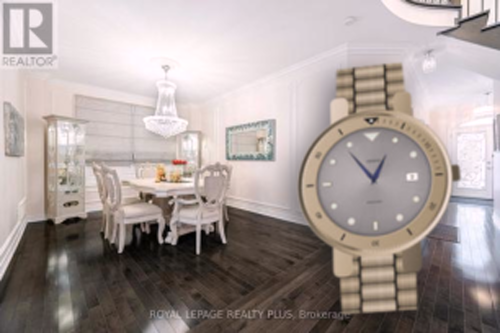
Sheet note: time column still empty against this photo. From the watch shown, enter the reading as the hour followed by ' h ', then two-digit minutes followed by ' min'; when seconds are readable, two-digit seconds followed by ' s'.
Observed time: 12 h 54 min
